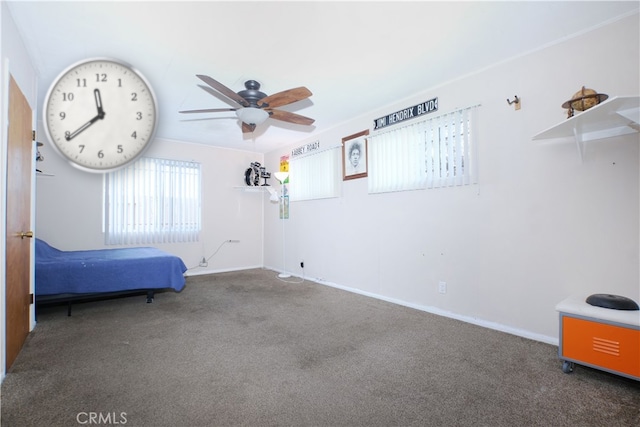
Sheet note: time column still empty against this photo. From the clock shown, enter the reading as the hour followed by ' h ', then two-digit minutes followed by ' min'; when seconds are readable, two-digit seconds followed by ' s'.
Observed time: 11 h 39 min
